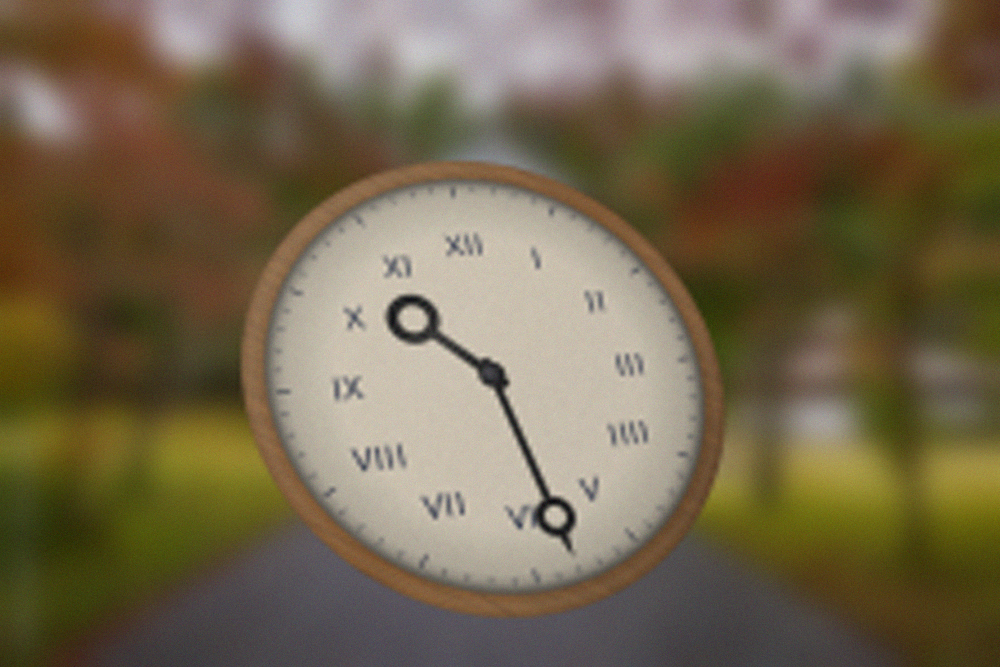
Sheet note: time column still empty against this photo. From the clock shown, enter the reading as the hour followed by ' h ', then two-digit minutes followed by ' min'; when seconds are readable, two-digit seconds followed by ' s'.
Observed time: 10 h 28 min
